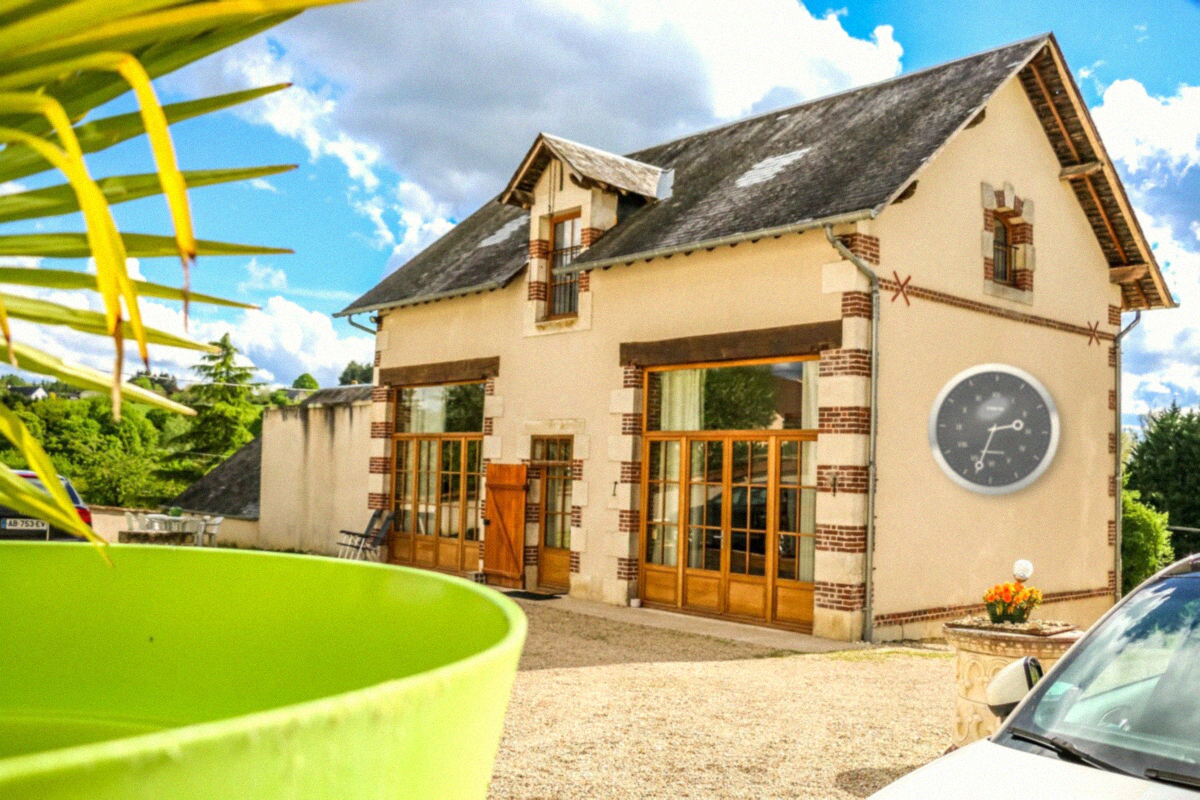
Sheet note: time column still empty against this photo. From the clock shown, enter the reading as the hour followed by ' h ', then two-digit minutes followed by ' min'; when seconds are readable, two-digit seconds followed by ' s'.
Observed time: 2 h 33 min
